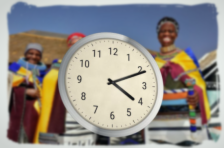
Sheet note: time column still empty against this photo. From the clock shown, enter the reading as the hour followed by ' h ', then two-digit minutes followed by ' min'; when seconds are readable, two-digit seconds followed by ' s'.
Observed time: 4 h 11 min
